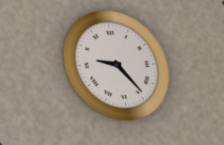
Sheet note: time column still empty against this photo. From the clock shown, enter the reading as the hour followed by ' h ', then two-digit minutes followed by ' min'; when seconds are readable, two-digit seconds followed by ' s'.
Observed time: 9 h 24 min
